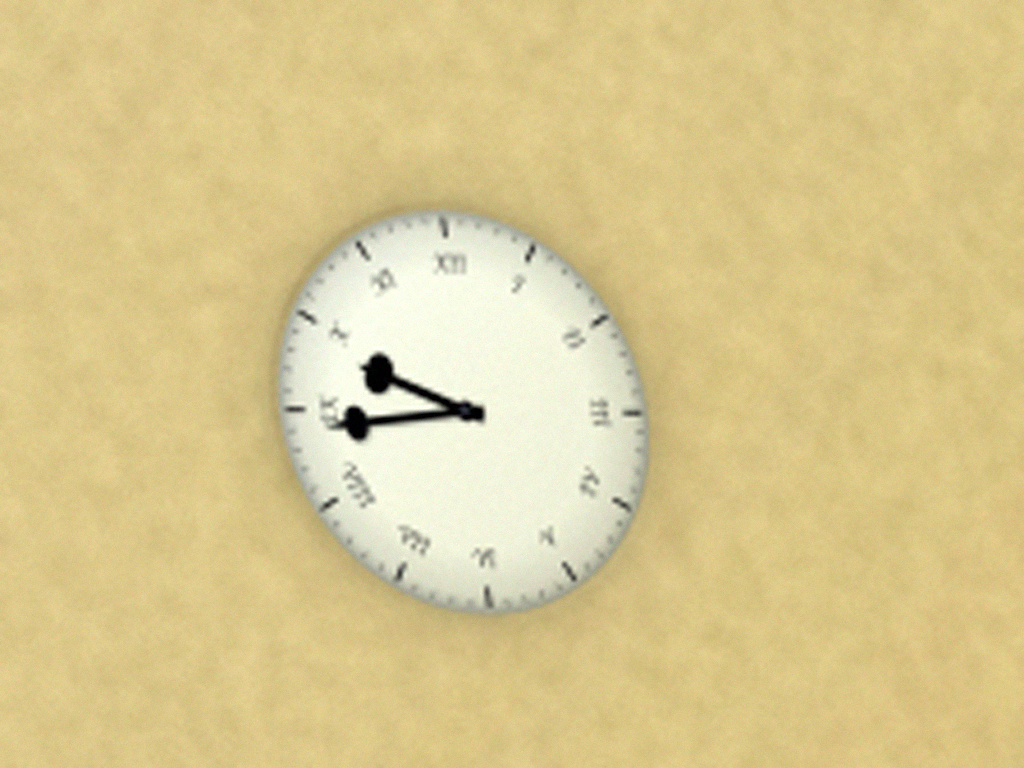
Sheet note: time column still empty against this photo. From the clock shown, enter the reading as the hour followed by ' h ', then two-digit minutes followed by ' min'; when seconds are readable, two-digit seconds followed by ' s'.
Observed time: 9 h 44 min
